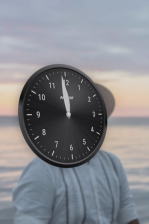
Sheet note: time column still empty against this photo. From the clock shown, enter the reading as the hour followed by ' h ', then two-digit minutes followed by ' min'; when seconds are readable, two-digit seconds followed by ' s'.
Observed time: 11 h 59 min
